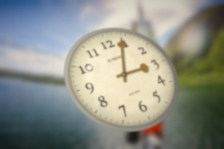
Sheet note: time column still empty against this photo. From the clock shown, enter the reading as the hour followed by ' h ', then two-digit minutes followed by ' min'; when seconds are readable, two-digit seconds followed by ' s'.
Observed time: 3 h 04 min
